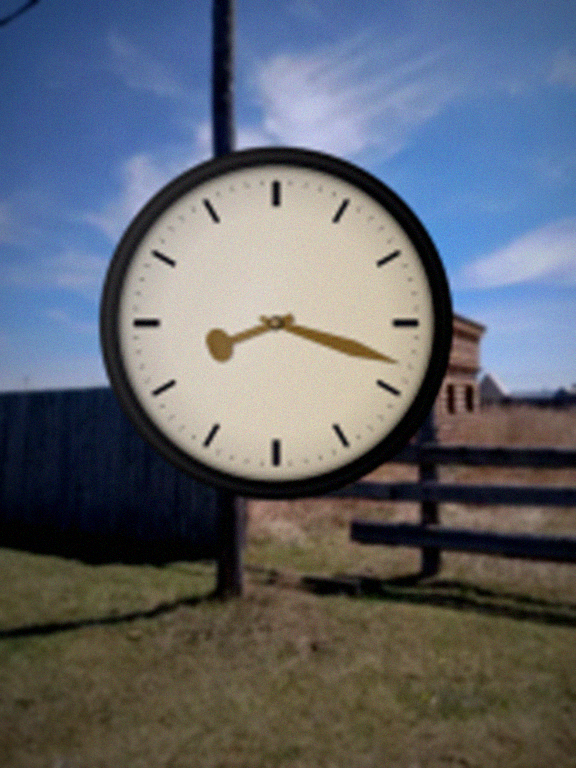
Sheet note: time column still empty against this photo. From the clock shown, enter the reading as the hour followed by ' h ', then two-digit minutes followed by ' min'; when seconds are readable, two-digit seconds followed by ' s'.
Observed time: 8 h 18 min
